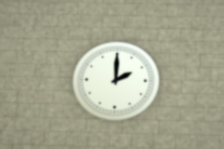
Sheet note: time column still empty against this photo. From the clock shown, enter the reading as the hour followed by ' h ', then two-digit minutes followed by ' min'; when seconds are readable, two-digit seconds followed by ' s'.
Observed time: 2 h 00 min
